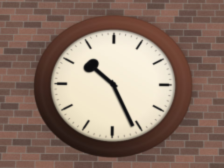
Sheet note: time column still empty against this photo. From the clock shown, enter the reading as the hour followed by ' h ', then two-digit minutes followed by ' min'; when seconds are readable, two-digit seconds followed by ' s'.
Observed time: 10 h 26 min
